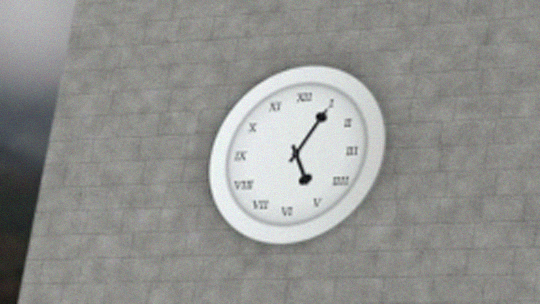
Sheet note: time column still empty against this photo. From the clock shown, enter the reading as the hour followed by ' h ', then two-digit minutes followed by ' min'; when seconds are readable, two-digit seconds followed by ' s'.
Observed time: 5 h 05 min
